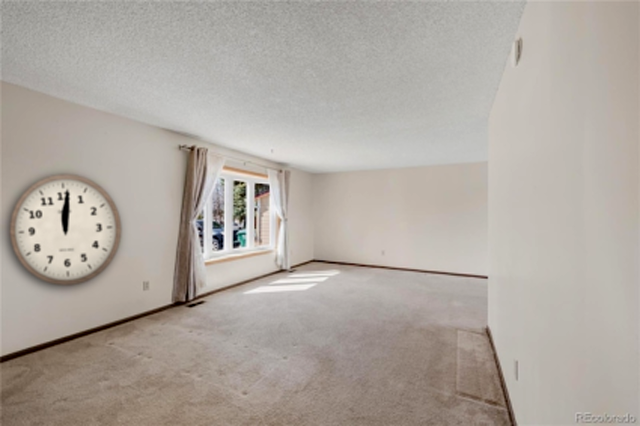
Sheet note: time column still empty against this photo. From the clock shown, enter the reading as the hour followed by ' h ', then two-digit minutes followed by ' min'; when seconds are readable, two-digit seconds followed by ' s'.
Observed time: 12 h 01 min
